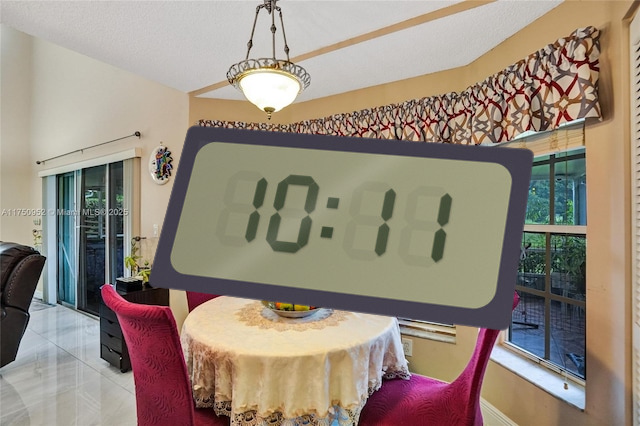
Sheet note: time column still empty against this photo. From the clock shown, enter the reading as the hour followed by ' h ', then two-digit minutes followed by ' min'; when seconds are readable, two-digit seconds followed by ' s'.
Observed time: 10 h 11 min
